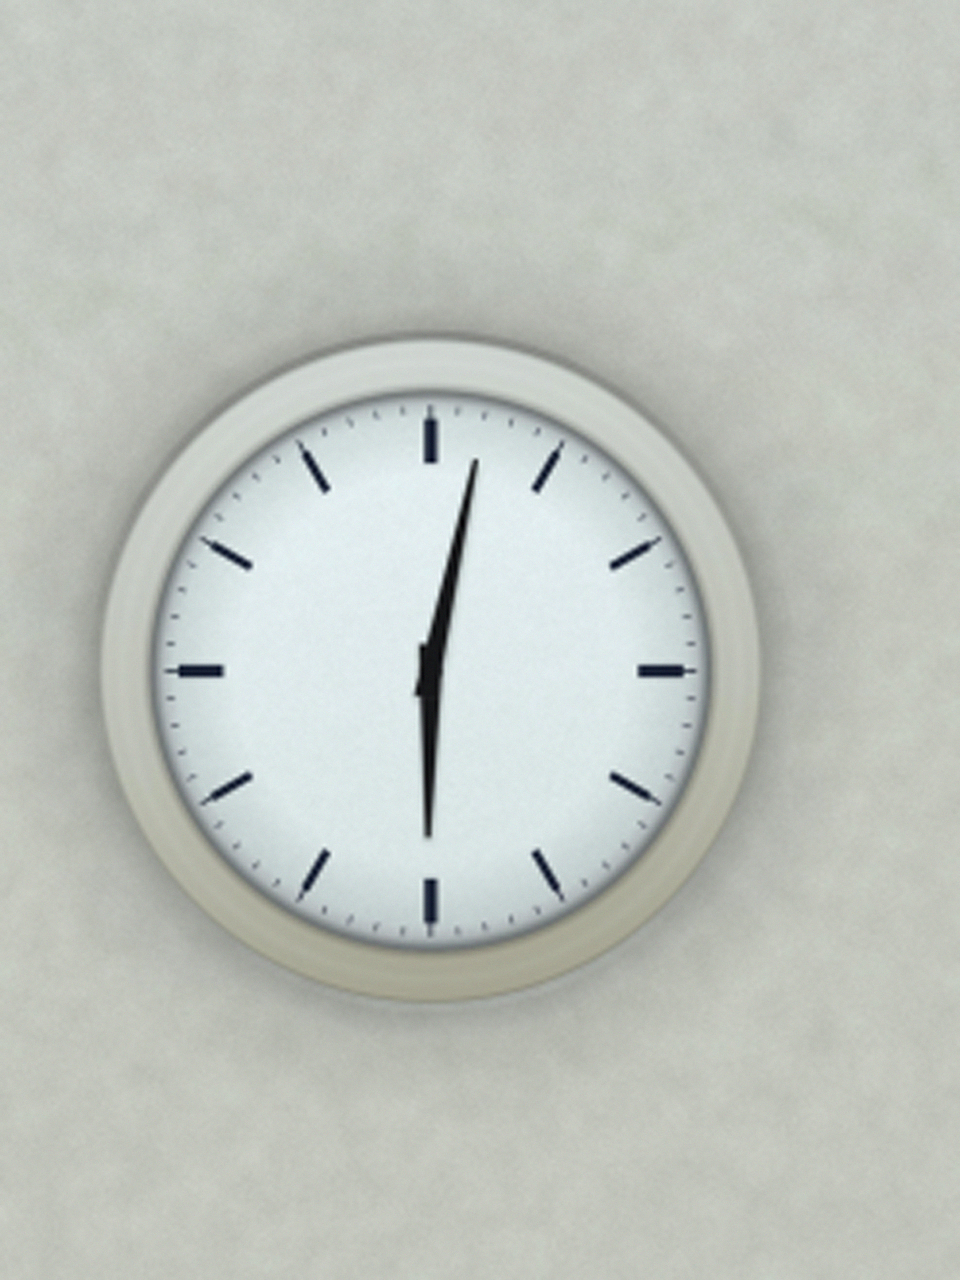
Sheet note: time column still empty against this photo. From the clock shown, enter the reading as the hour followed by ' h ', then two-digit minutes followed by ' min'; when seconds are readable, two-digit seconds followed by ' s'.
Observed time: 6 h 02 min
